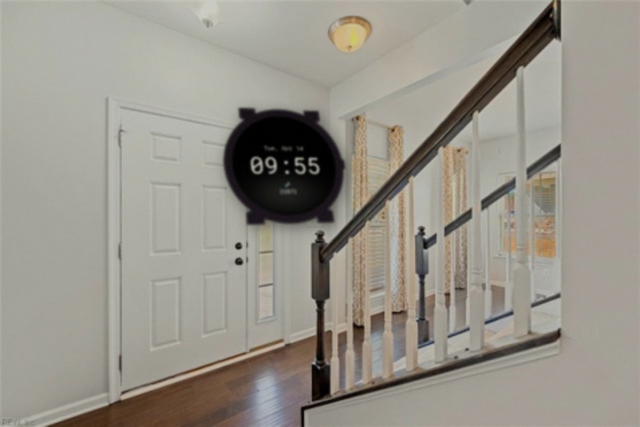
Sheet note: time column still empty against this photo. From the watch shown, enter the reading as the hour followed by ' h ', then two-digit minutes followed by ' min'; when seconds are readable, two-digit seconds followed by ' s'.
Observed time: 9 h 55 min
